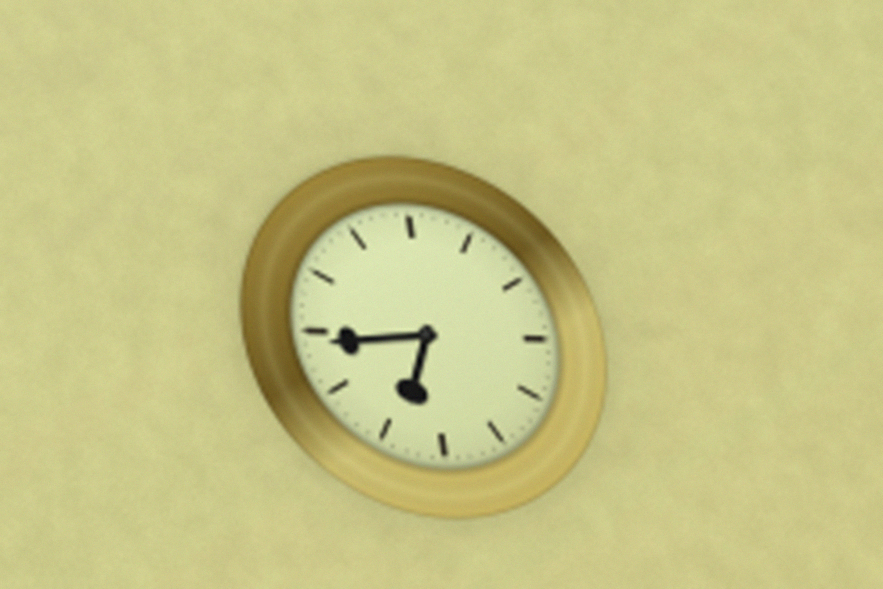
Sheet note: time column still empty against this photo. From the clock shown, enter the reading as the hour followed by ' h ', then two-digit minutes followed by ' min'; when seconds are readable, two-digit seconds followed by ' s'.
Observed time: 6 h 44 min
